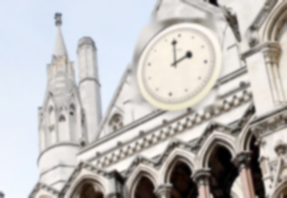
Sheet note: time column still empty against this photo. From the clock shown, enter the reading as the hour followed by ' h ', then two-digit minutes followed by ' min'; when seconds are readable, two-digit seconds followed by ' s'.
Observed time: 1 h 58 min
